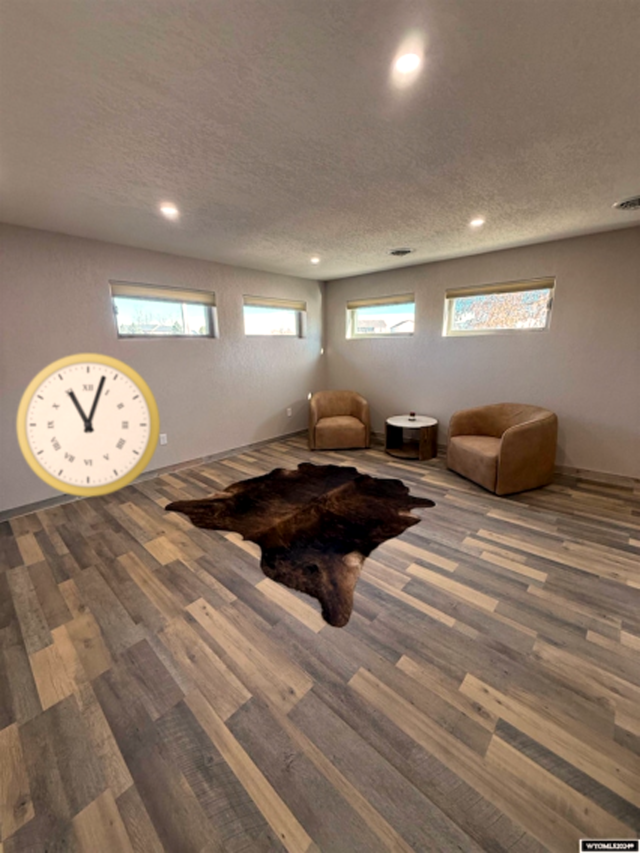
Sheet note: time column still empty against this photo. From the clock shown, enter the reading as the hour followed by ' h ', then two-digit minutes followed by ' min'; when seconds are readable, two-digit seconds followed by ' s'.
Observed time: 11 h 03 min
